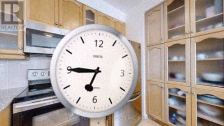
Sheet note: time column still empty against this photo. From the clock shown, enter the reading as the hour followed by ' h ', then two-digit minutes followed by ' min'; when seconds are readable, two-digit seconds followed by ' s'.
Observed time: 6 h 45 min
